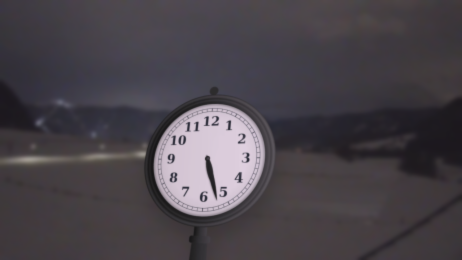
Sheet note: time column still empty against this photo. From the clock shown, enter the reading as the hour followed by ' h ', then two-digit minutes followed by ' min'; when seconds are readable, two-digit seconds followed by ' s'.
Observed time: 5 h 27 min
